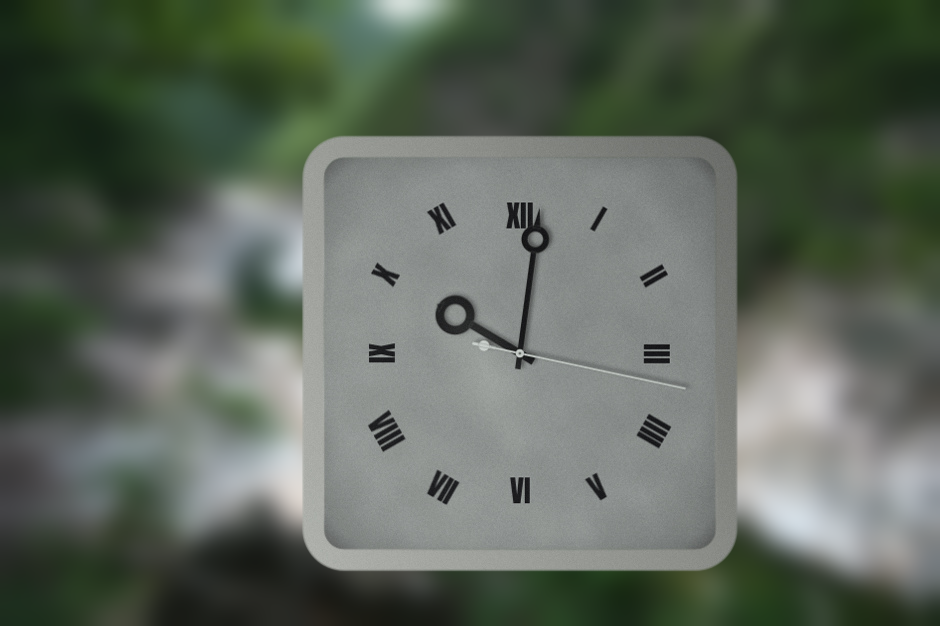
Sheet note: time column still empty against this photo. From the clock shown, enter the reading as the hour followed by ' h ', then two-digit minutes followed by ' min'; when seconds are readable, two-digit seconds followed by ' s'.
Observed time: 10 h 01 min 17 s
